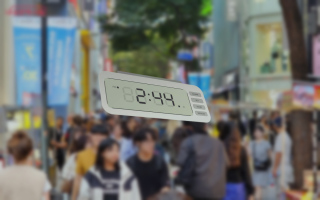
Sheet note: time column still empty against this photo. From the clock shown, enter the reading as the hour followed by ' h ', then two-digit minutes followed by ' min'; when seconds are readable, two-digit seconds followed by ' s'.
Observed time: 2 h 44 min
